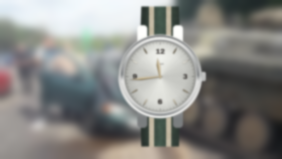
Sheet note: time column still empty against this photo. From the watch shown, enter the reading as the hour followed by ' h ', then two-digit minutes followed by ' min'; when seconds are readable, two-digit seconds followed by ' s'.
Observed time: 11 h 44 min
